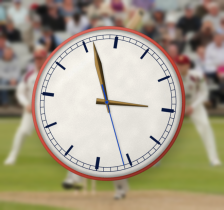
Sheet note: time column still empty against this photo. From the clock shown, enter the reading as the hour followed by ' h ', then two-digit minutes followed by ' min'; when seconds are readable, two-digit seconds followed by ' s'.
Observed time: 2 h 56 min 26 s
